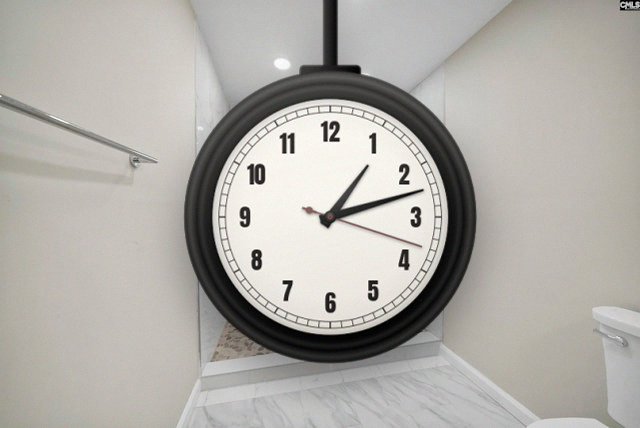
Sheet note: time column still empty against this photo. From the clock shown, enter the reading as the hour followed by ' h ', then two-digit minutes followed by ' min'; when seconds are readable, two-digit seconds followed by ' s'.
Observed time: 1 h 12 min 18 s
